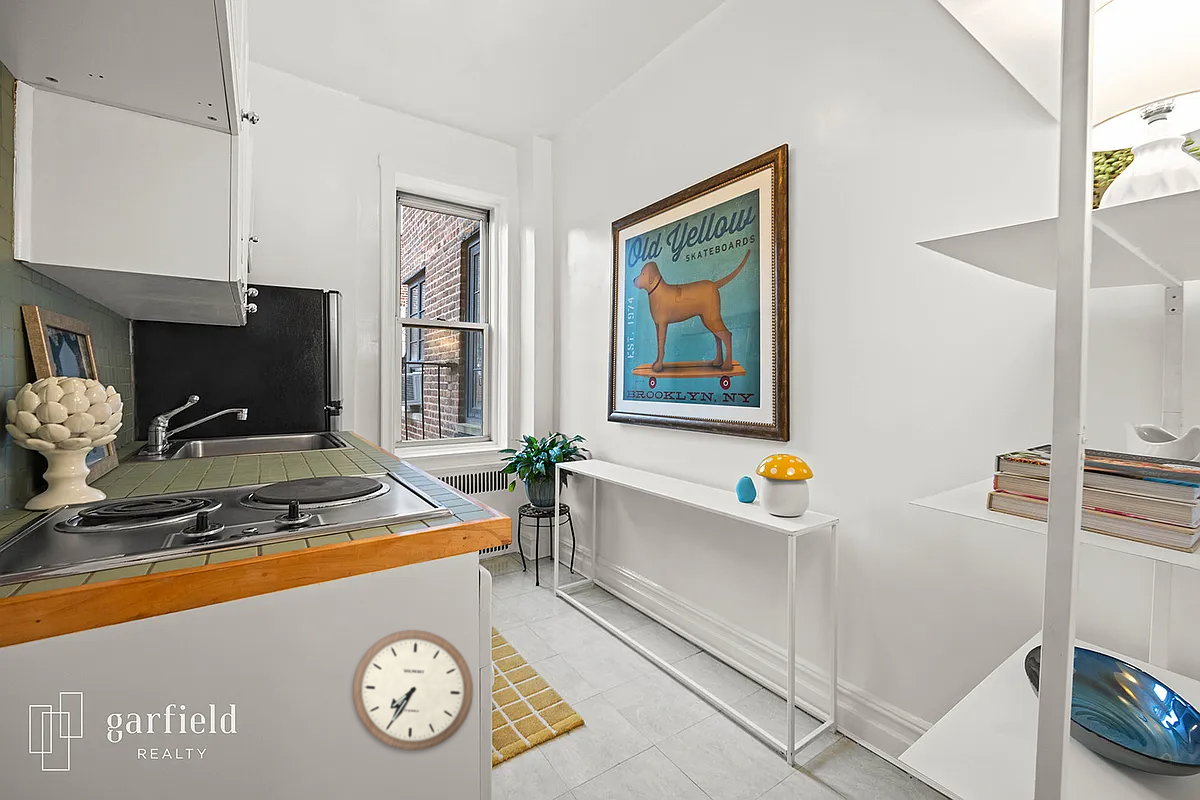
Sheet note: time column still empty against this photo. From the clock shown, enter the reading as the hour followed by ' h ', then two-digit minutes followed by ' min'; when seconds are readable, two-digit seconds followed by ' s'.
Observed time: 7 h 35 min
